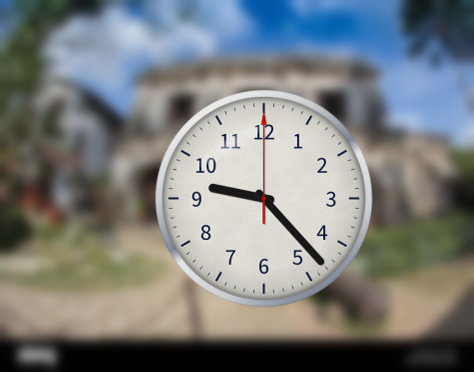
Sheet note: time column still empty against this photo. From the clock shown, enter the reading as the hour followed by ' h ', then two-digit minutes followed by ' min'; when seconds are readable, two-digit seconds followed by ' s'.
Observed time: 9 h 23 min 00 s
